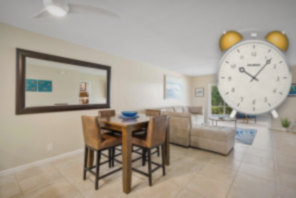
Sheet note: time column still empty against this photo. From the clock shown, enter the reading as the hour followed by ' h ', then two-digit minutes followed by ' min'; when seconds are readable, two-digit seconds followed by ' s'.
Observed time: 10 h 07 min
